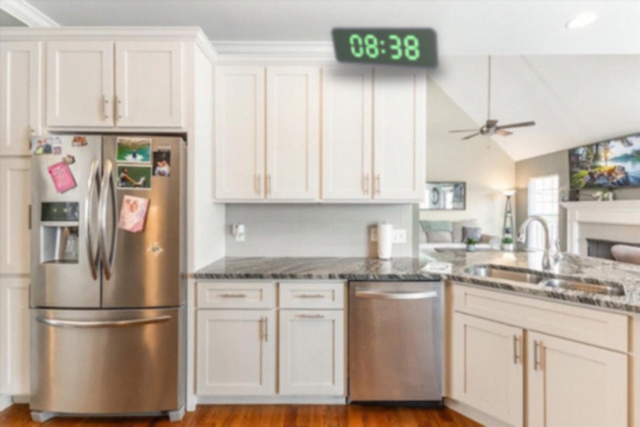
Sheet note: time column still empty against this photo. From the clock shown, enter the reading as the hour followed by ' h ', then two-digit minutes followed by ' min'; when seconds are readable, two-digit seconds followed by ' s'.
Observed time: 8 h 38 min
